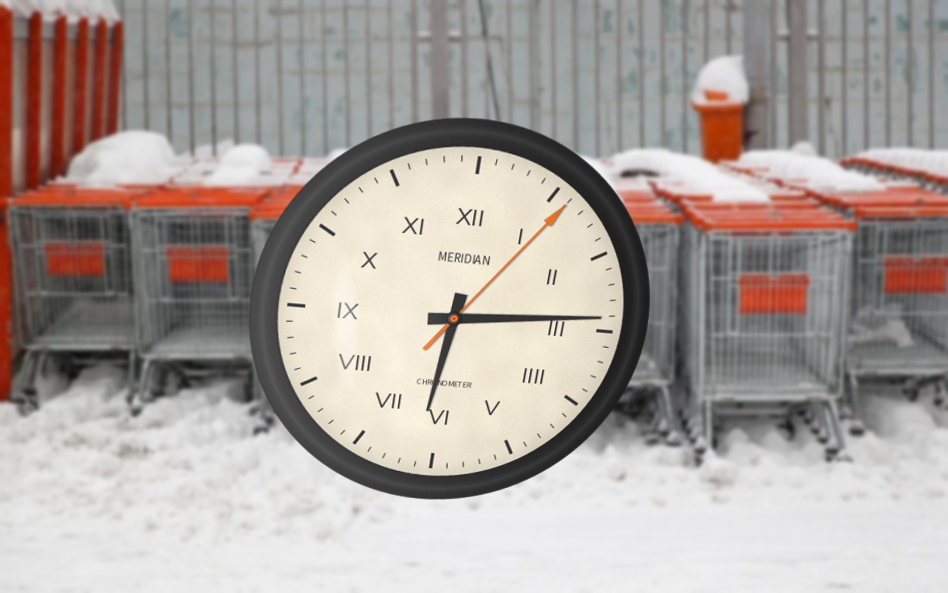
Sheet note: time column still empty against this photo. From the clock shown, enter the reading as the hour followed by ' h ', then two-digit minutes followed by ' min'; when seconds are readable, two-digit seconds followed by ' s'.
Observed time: 6 h 14 min 06 s
